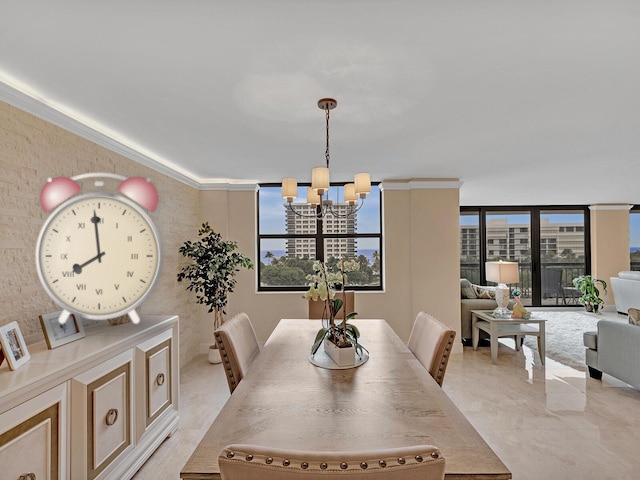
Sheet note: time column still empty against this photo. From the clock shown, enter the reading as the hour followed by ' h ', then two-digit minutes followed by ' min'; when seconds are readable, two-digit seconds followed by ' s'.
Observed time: 7 h 59 min
